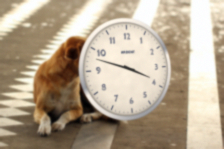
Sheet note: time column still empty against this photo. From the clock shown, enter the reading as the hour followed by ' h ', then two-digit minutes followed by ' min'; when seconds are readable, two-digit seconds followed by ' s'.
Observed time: 3 h 48 min
